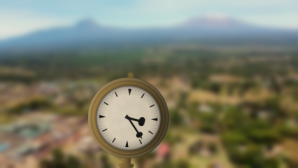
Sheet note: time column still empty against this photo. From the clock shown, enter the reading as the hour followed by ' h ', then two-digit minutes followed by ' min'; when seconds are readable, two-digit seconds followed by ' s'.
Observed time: 3 h 24 min
